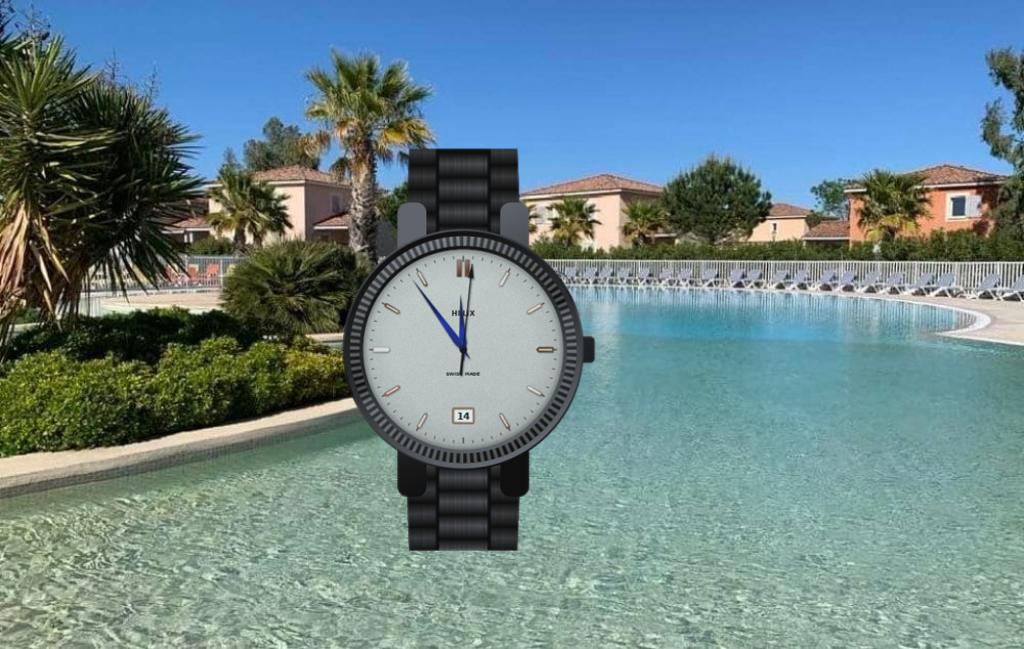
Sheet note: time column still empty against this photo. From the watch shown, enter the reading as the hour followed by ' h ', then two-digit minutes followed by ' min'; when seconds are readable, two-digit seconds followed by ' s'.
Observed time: 11 h 54 min 01 s
